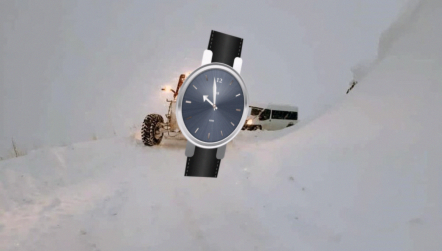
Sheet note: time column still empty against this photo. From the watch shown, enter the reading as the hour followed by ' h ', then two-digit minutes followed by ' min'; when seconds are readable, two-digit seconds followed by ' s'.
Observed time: 9 h 58 min
